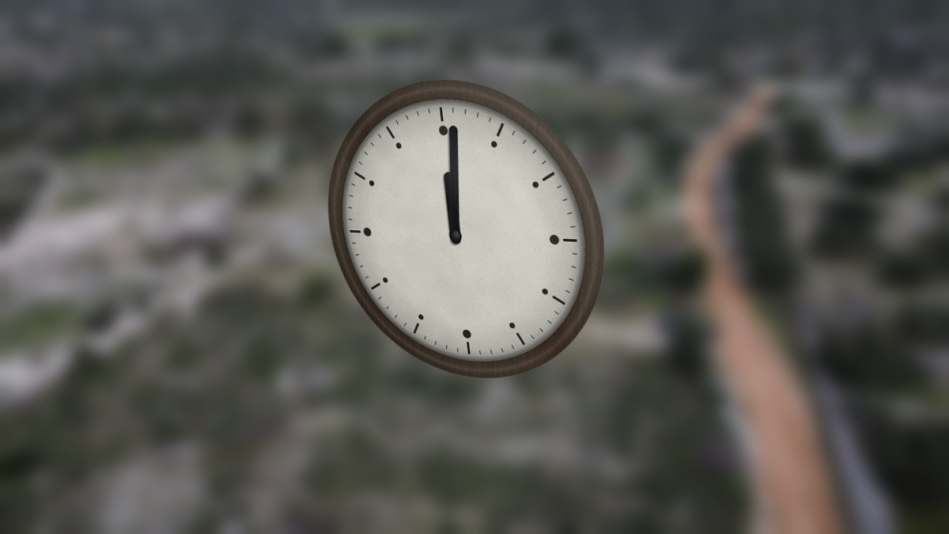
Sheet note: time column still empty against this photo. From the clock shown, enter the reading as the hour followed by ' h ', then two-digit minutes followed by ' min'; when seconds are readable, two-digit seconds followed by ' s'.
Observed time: 12 h 01 min
